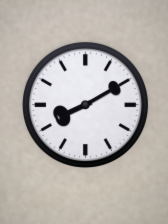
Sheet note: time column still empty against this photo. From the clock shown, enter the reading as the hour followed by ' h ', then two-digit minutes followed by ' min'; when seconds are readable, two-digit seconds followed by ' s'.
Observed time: 8 h 10 min
